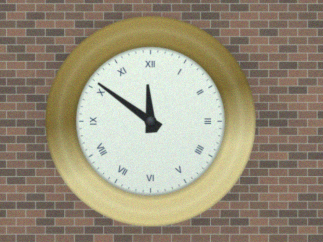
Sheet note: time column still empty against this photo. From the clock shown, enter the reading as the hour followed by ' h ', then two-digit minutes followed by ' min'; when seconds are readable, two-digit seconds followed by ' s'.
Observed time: 11 h 51 min
